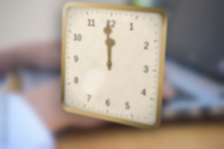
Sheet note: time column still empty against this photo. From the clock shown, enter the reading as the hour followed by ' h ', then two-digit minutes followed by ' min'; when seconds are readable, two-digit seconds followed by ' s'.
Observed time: 11 h 59 min
